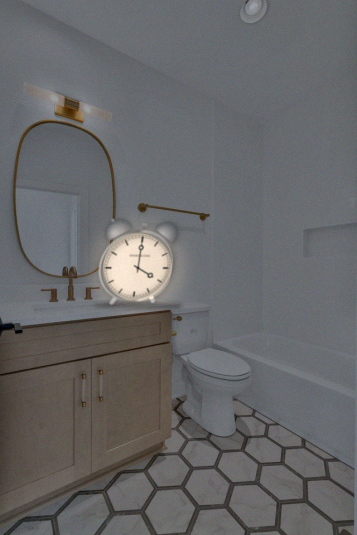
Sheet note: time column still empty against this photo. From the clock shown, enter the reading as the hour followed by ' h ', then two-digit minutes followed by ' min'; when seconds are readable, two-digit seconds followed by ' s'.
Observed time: 4 h 00 min
